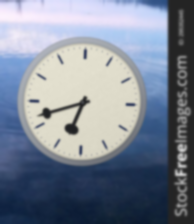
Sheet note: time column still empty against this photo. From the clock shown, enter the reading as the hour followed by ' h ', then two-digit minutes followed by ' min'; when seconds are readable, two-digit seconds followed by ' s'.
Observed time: 6 h 42 min
